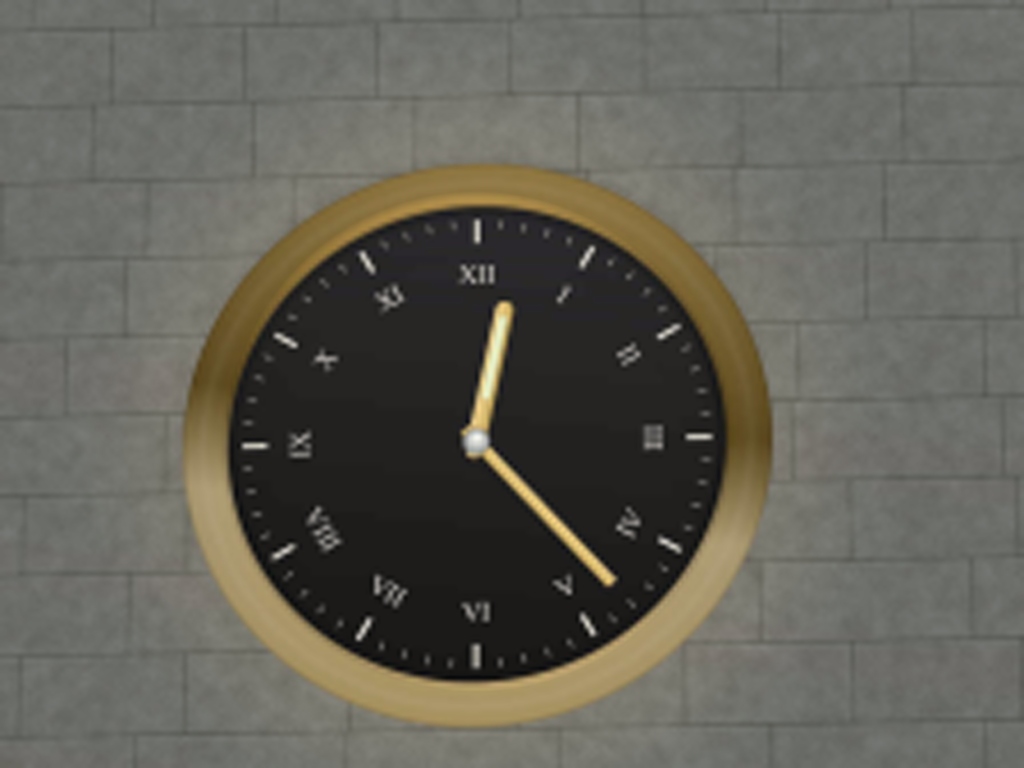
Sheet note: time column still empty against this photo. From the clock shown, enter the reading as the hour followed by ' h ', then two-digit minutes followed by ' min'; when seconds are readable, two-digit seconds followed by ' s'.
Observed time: 12 h 23 min
